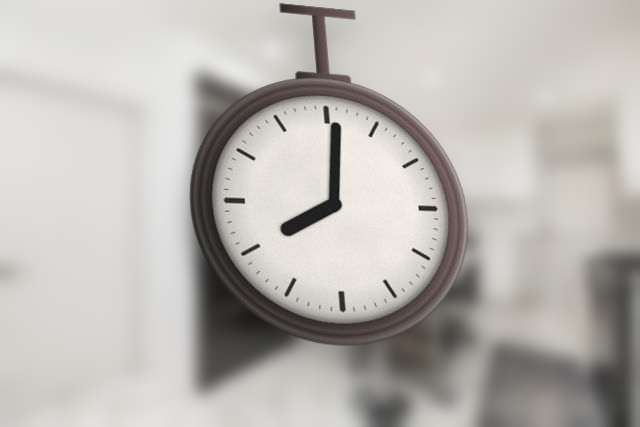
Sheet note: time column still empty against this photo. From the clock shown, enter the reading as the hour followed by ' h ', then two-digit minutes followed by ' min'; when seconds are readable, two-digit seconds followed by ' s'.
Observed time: 8 h 01 min
